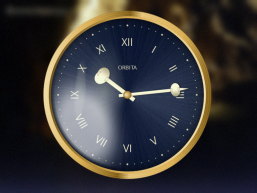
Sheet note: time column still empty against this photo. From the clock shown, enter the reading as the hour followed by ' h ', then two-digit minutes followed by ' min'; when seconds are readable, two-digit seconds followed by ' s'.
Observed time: 10 h 14 min
